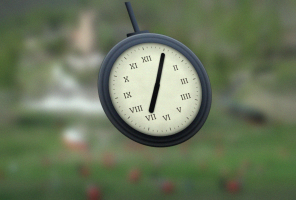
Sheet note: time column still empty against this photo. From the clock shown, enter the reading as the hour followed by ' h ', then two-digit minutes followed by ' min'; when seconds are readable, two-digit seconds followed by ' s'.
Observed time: 7 h 05 min
